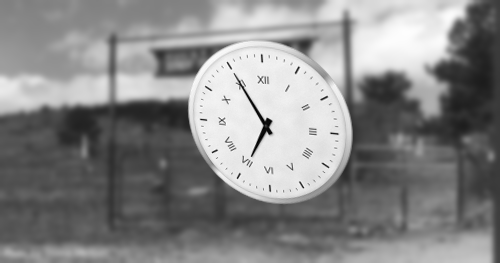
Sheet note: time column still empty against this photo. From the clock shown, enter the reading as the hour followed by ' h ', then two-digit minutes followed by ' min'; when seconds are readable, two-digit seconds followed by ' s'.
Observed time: 6 h 55 min
